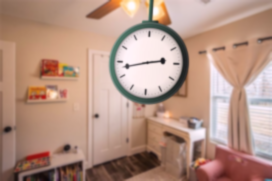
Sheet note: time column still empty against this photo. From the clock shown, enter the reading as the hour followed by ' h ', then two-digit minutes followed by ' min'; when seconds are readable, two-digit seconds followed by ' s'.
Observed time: 2 h 43 min
